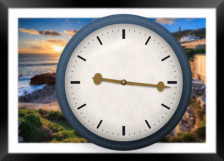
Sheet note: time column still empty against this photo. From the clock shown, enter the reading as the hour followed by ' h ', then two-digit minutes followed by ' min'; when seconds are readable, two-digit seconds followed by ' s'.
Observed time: 9 h 16 min
